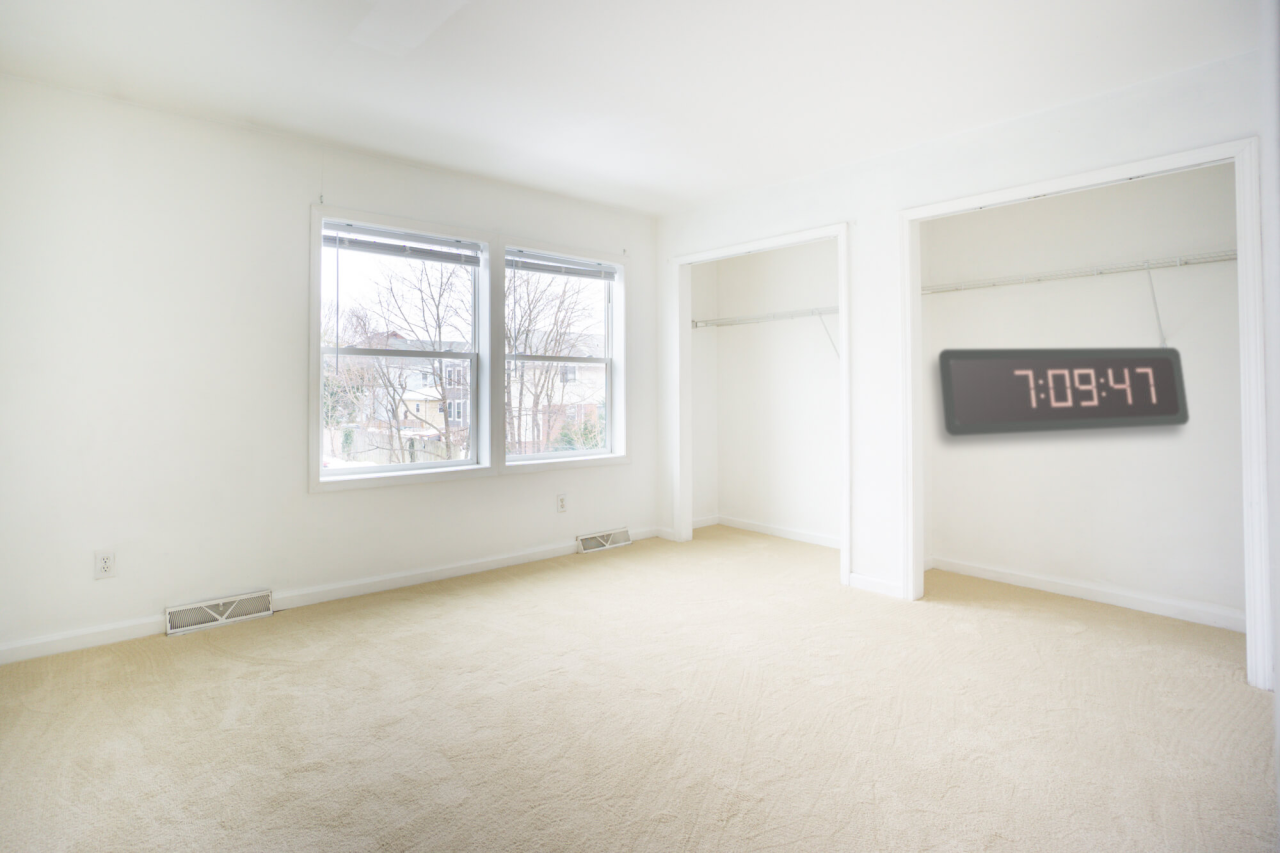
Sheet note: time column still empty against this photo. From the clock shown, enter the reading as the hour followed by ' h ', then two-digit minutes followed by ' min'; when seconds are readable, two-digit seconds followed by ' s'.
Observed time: 7 h 09 min 47 s
